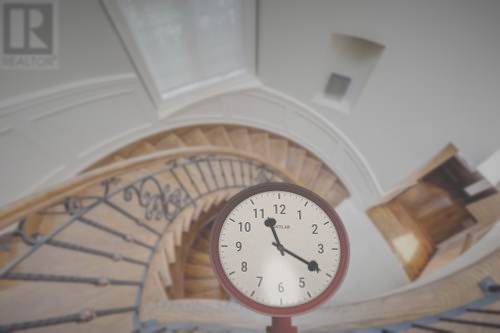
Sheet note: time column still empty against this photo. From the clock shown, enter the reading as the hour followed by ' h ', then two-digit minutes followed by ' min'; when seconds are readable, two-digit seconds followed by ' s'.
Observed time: 11 h 20 min
